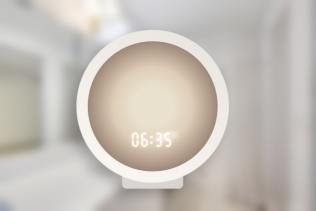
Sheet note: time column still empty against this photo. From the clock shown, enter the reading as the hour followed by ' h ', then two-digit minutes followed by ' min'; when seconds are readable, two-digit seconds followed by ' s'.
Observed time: 6 h 35 min
